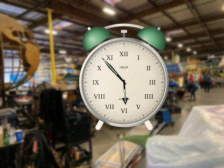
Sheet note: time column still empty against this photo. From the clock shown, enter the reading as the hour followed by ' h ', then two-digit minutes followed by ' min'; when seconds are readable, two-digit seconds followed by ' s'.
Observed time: 5 h 53 min
